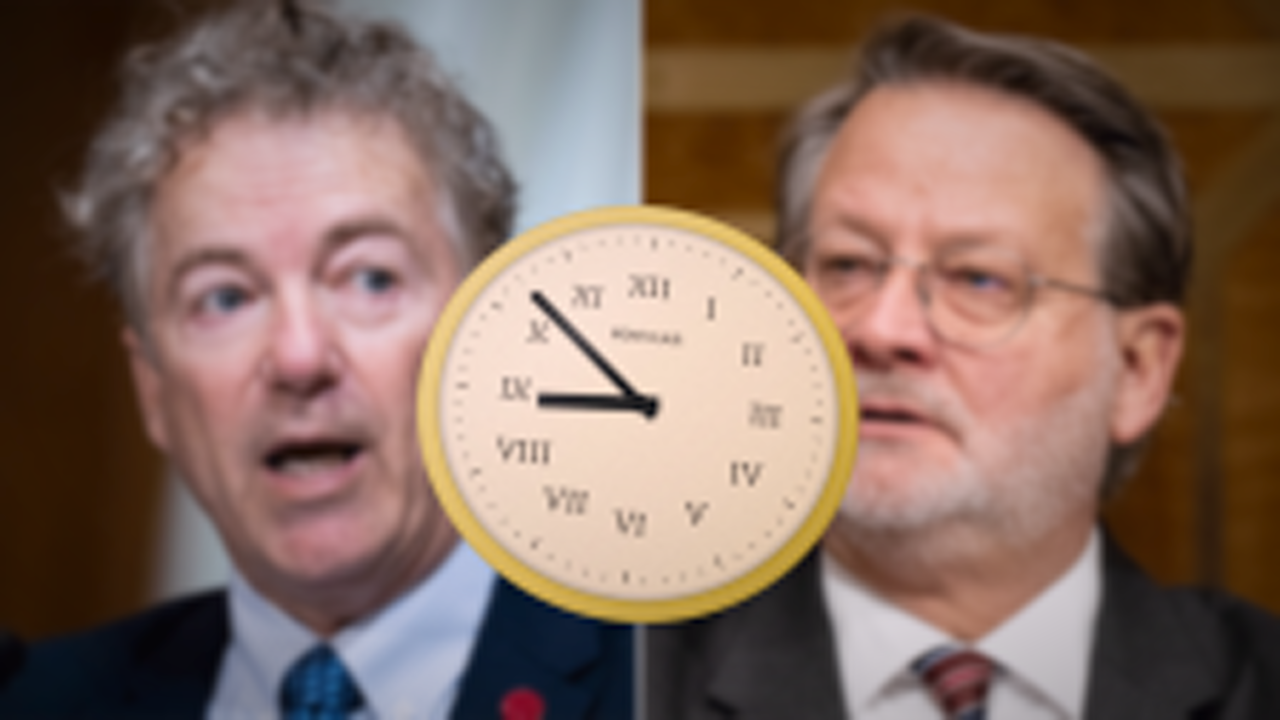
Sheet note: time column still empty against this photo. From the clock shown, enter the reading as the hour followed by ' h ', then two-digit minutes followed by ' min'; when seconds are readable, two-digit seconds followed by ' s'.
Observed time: 8 h 52 min
